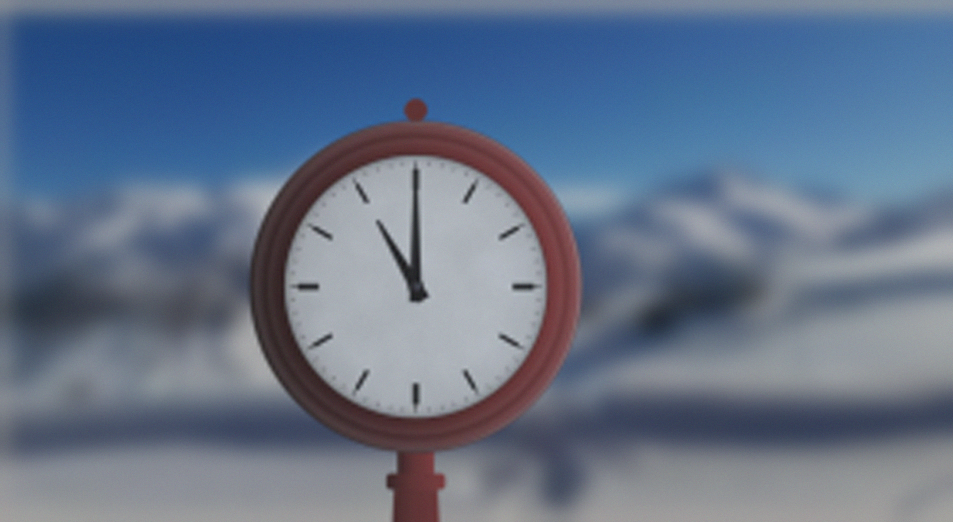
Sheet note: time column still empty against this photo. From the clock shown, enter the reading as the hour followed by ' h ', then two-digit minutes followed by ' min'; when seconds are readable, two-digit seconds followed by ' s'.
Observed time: 11 h 00 min
